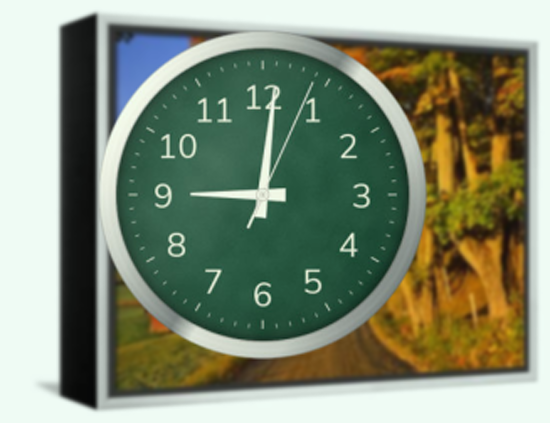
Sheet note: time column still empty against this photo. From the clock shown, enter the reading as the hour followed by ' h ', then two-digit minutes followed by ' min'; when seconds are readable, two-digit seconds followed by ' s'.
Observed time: 9 h 01 min 04 s
